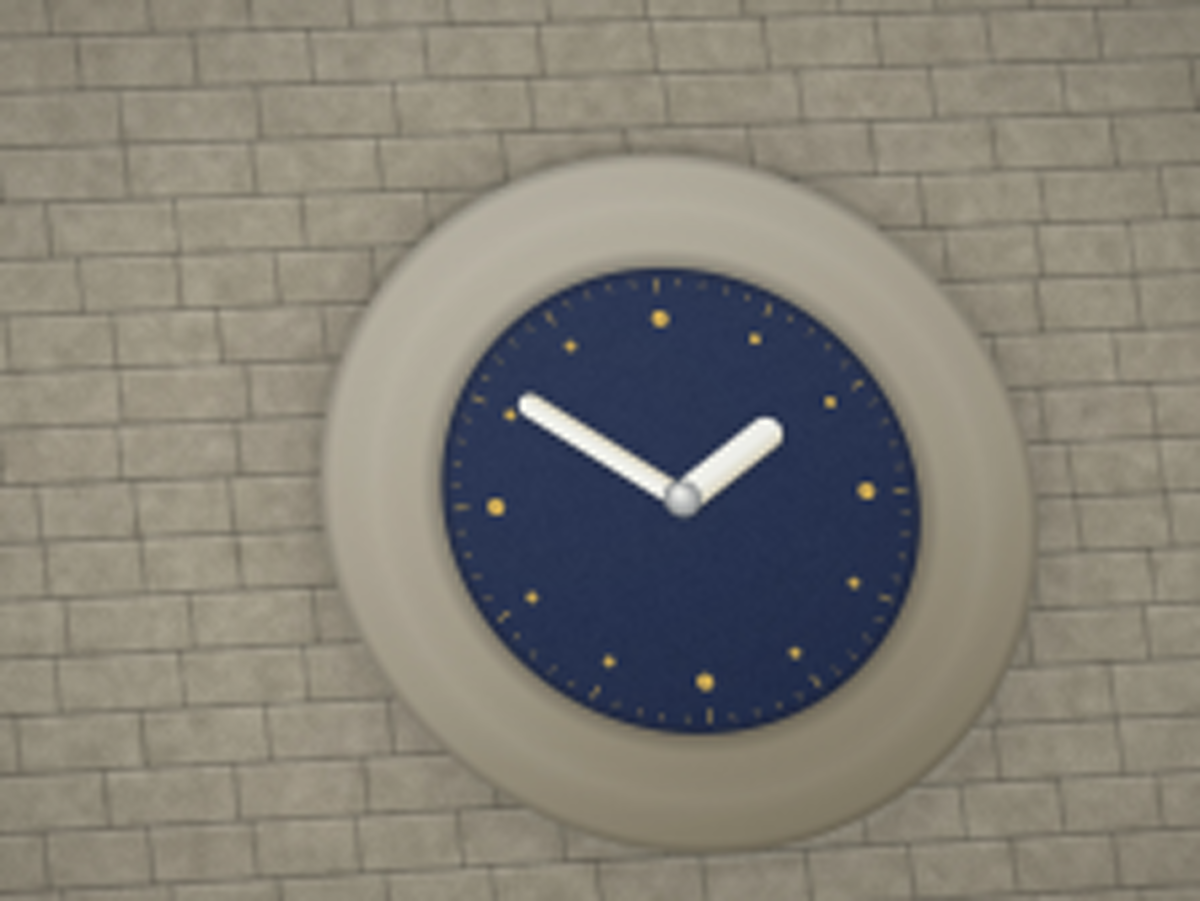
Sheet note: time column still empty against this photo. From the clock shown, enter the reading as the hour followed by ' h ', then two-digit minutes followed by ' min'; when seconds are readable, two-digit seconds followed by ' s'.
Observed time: 1 h 51 min
